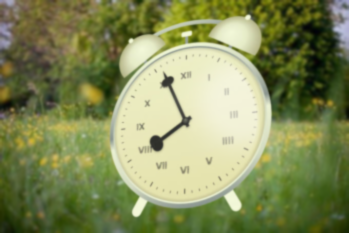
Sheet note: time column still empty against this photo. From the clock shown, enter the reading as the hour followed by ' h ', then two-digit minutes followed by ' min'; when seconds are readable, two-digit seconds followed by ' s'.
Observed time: 7 h 56 min
